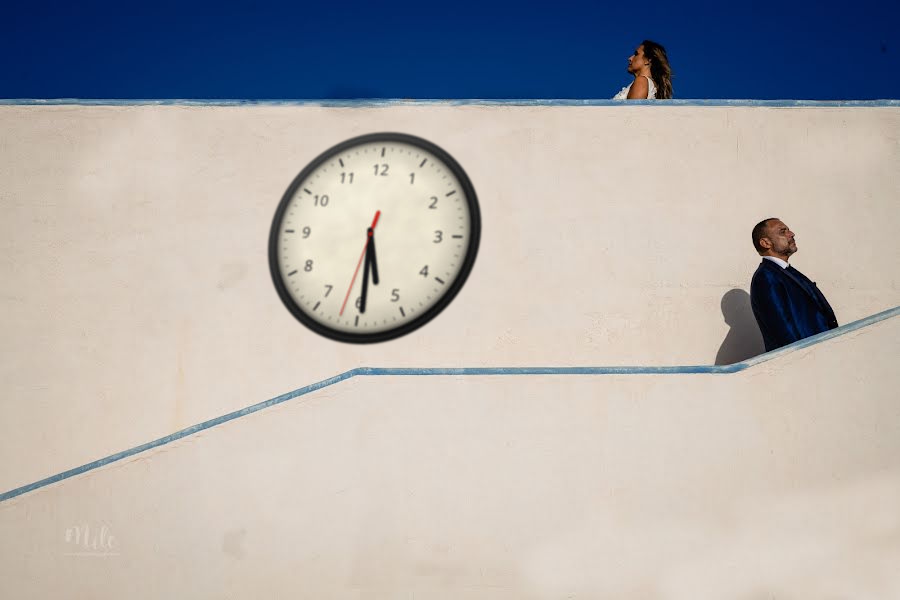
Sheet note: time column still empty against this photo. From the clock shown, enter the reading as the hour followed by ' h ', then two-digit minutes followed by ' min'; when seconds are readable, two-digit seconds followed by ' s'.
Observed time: 5 h 29 min 32 s
